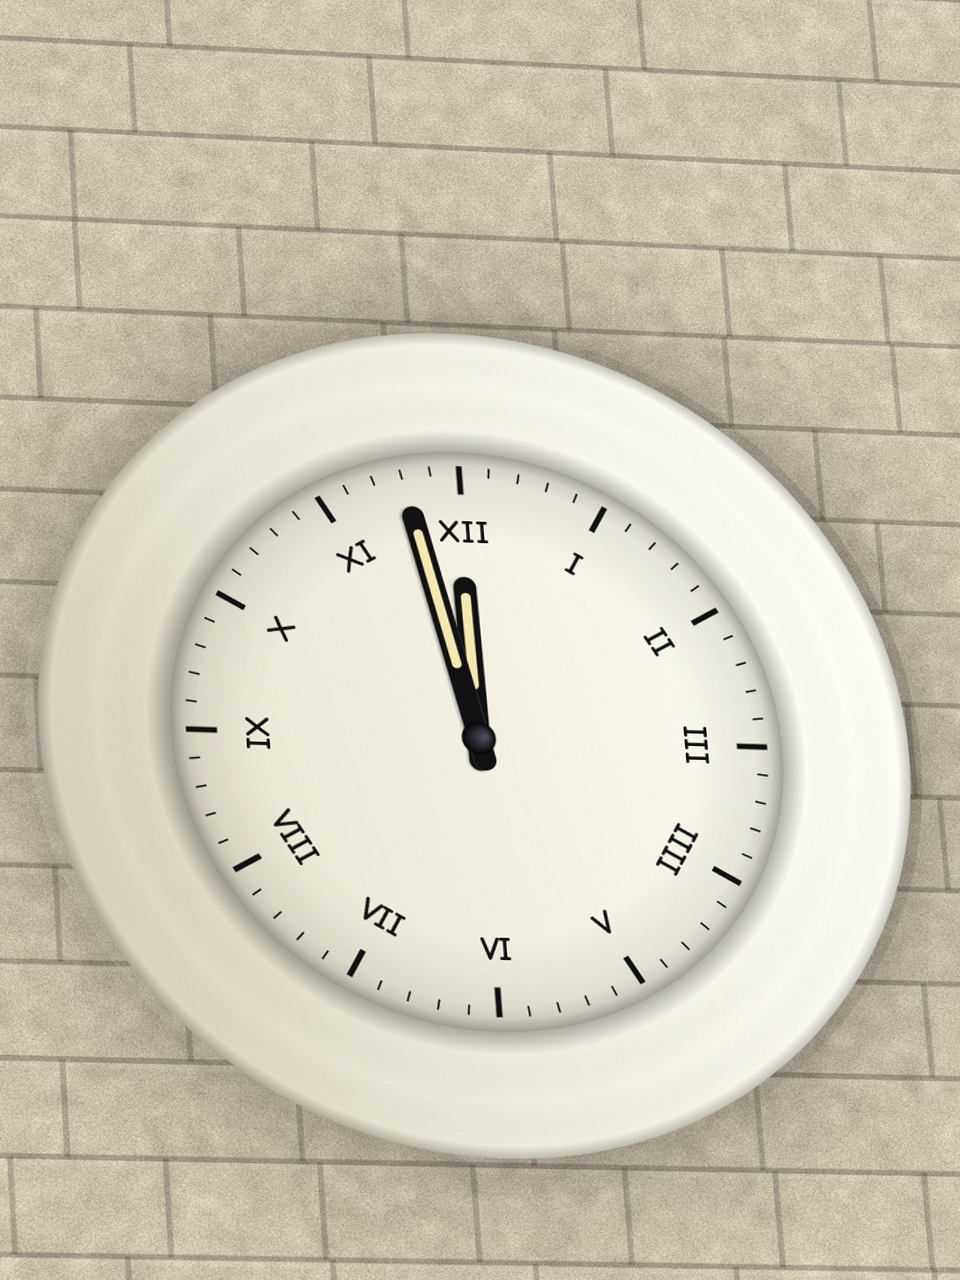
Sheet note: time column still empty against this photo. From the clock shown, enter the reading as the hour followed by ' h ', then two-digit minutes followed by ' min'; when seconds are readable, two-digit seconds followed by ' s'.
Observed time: 11 h 58 min
